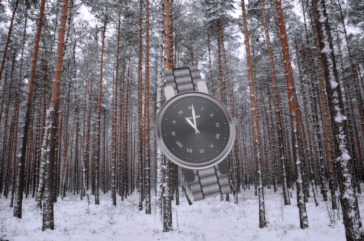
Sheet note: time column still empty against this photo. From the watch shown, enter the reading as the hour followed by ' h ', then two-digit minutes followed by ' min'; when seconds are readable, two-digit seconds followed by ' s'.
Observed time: 11 h 01 min
